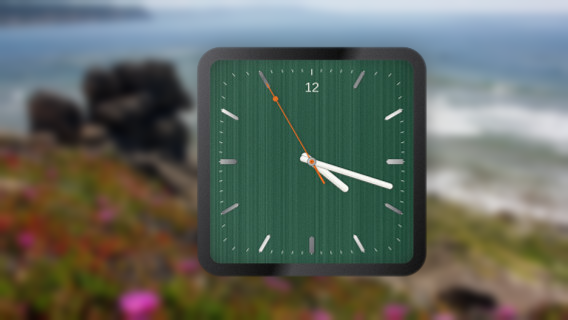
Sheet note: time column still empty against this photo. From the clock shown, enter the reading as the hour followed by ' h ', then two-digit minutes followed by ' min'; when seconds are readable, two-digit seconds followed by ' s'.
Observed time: 4 h 17 min 55 s
